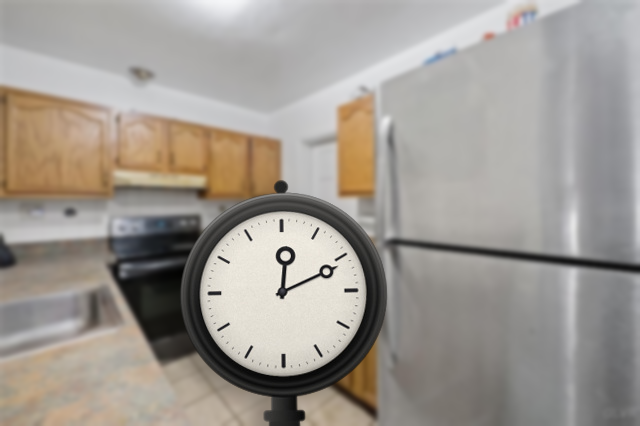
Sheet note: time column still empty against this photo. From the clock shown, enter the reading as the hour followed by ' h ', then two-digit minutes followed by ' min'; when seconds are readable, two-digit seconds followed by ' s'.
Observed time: 12 h 11 min
